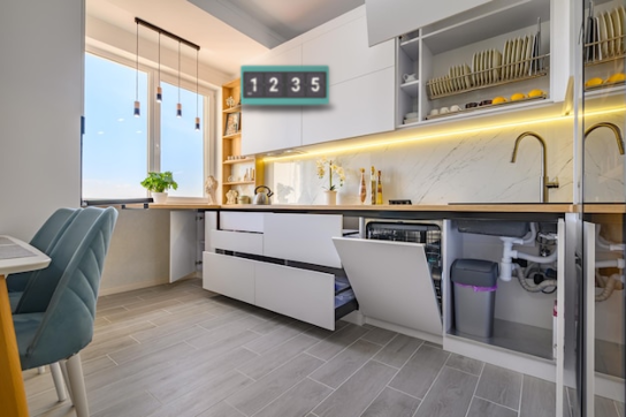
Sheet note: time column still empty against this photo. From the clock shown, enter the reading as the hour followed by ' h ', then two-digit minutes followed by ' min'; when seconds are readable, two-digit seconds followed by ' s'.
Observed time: 12 h 35 min
